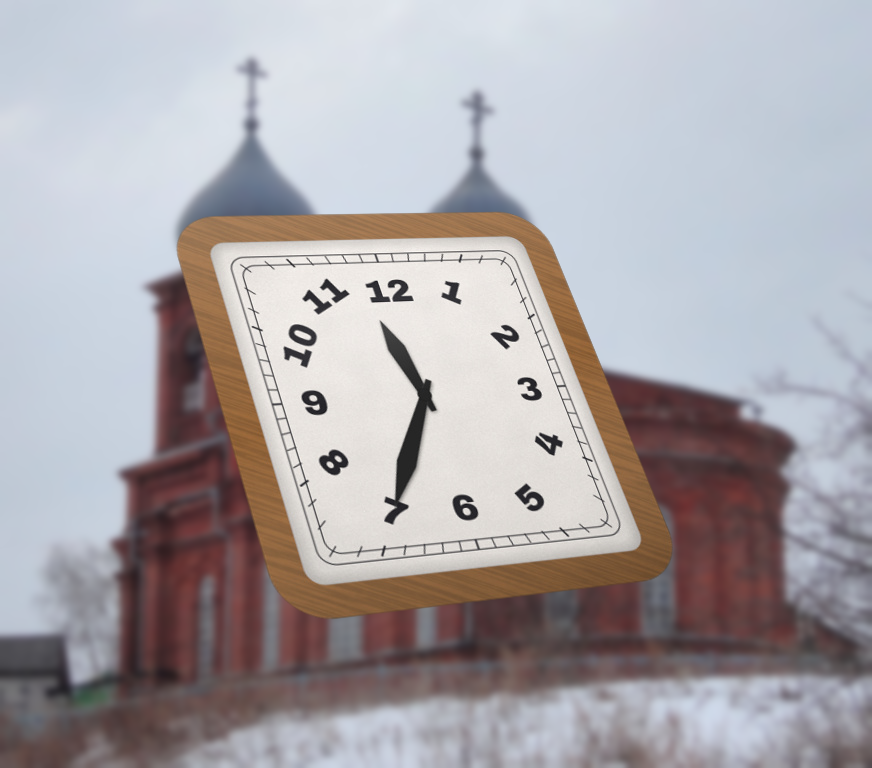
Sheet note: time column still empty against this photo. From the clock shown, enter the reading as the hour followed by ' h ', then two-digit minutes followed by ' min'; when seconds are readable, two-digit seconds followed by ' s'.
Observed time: 11 h 35 min
